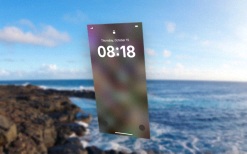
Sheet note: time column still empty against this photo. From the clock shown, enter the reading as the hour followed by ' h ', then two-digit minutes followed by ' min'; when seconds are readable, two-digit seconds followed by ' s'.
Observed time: 8 h 18 min
